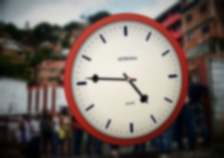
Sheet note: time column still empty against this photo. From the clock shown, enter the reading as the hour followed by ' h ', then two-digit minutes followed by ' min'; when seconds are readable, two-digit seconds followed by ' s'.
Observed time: 4 h 46 min
